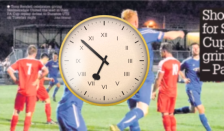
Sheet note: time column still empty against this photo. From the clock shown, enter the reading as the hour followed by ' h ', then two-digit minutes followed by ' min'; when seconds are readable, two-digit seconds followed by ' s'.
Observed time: 6 h 52 min
